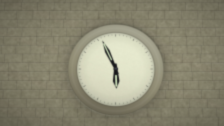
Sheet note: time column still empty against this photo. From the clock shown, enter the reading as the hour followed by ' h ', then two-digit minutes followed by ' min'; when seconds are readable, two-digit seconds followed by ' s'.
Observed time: 5 h 56 min
